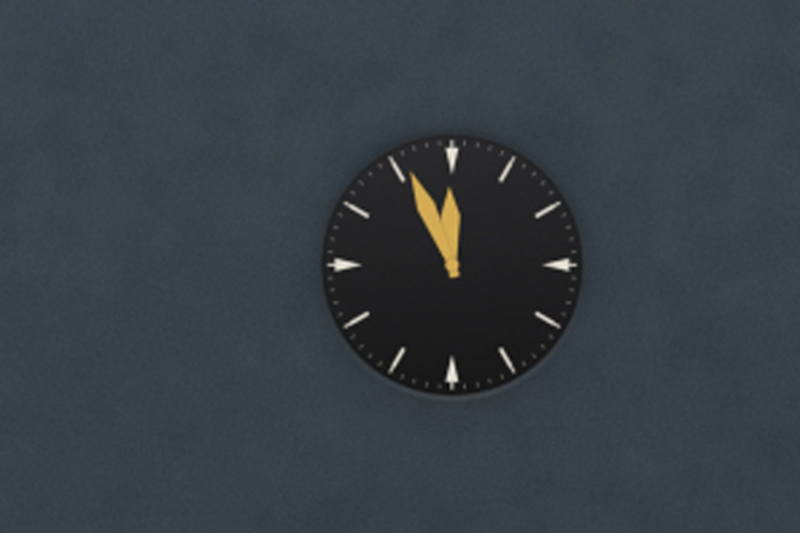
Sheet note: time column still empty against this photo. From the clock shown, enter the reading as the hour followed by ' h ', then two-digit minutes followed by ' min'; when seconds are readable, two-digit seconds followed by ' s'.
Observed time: 11 h 56 min
